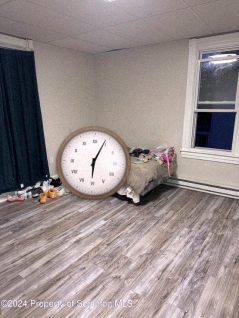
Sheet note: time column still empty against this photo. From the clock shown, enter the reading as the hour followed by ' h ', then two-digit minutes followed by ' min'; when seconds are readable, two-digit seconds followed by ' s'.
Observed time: 6 h 04 min
